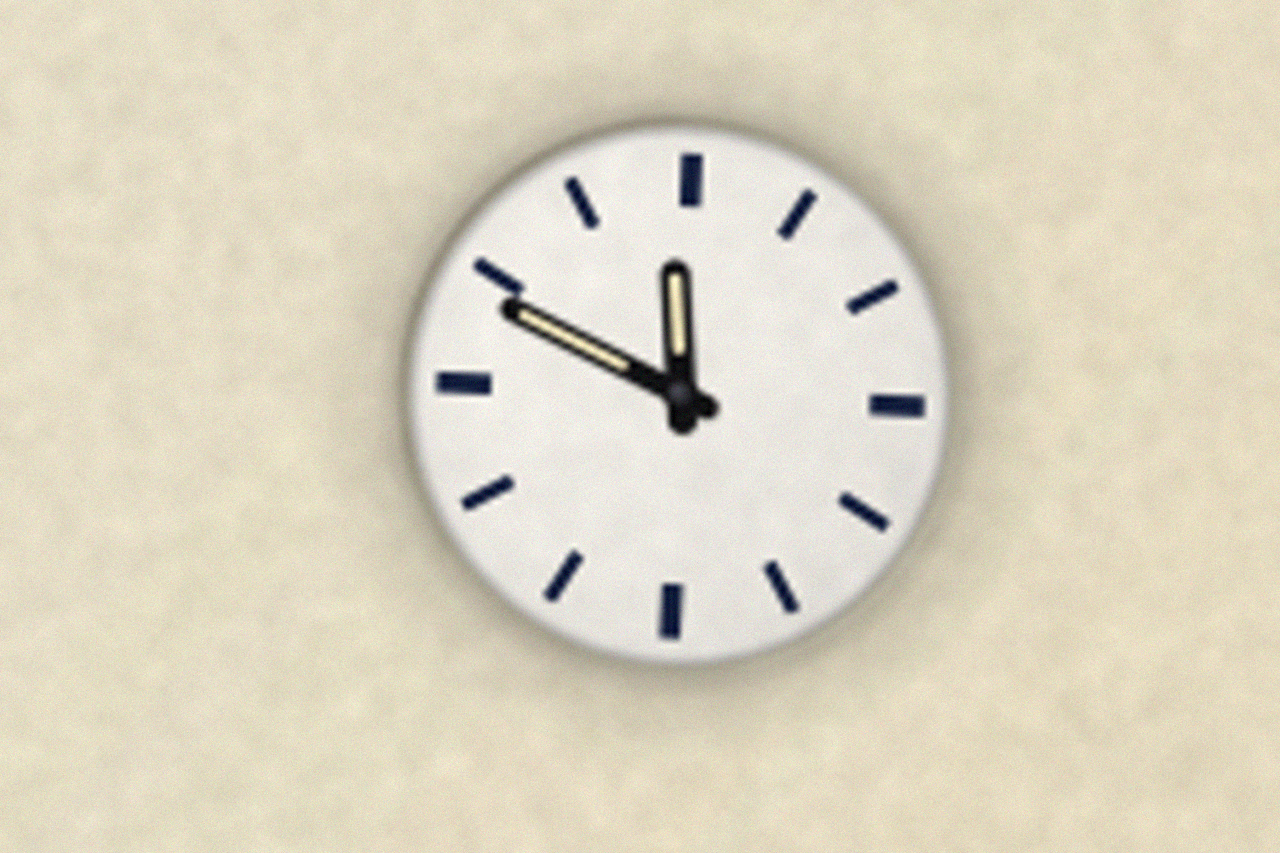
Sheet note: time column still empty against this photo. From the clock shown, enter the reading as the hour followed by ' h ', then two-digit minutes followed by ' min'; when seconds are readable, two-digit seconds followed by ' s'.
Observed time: 11 h 49 min
